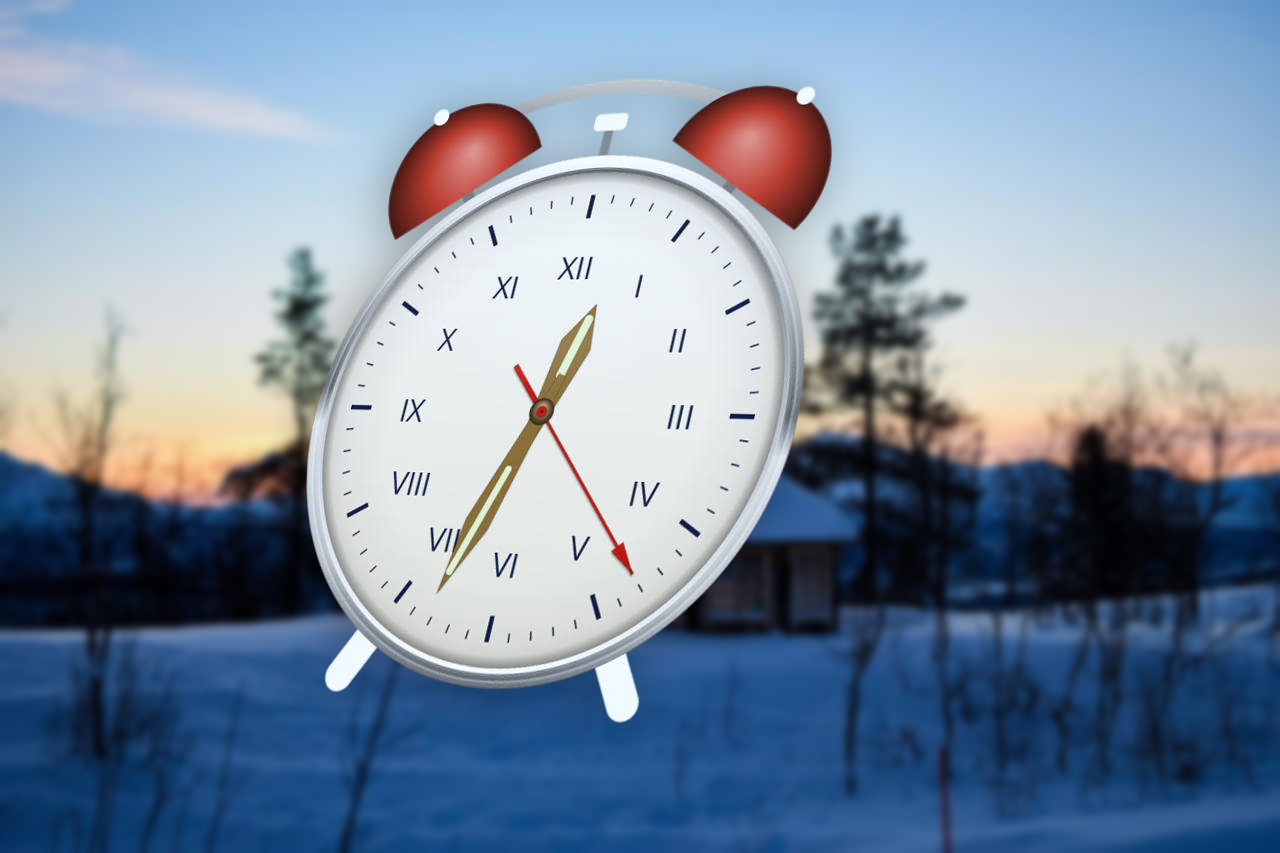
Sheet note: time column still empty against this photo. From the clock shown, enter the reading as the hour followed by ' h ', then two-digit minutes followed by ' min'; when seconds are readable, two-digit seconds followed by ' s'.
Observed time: 12 h 33 min 23 s
